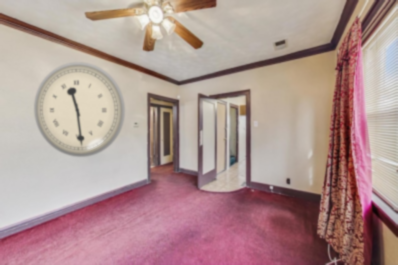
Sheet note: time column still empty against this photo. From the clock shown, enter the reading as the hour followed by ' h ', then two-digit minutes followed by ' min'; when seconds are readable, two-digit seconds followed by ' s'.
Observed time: 11 h 29 min
